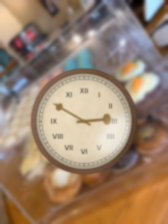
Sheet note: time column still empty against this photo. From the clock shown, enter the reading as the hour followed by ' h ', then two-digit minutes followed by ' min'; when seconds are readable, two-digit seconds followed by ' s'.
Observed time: 2 h 50 min
